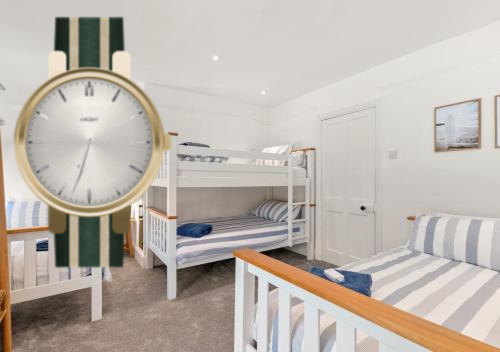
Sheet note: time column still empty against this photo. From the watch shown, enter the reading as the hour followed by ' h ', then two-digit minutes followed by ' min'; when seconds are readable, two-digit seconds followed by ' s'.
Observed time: 6 h 33 min
